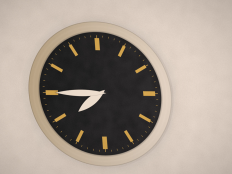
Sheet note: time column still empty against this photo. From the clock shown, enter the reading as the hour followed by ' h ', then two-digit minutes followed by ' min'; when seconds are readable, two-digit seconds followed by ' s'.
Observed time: 7 h 45 min
